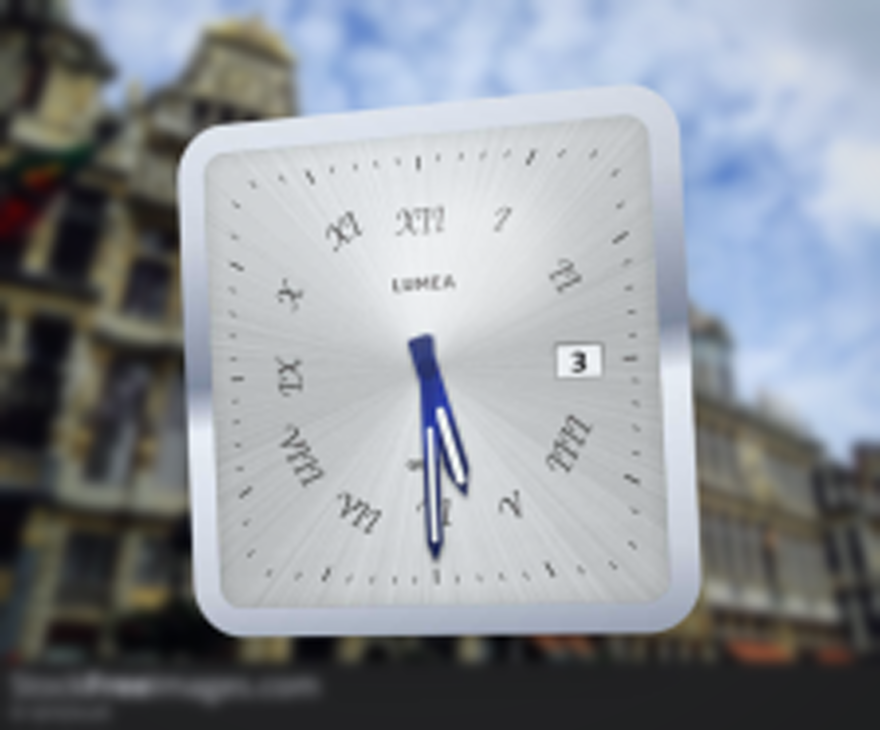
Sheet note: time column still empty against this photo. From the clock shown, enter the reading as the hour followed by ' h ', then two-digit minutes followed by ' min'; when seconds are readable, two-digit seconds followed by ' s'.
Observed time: 5 h 30 min
